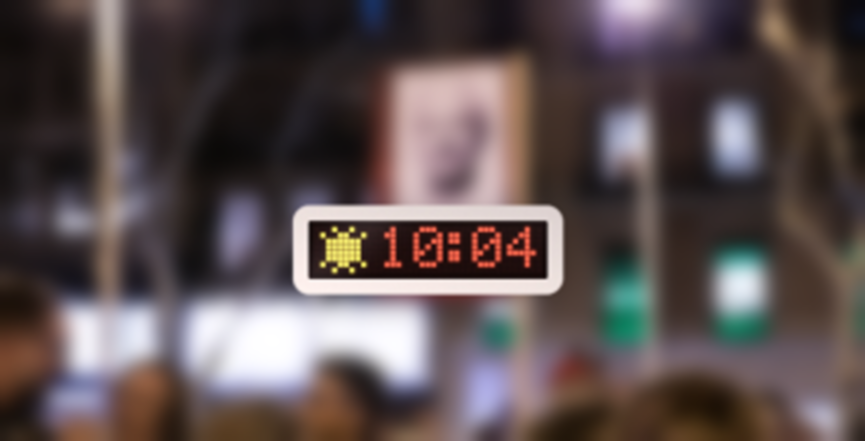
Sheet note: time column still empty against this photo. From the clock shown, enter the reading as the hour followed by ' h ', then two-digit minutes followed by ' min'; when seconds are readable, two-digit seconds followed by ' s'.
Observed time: 10 h 04 min
